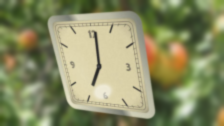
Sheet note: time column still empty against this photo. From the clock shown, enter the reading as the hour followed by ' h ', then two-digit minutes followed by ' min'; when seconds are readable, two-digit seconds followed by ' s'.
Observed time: 7 h 01 min
